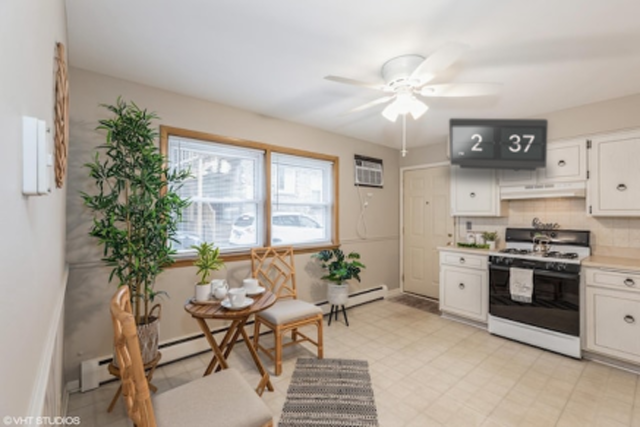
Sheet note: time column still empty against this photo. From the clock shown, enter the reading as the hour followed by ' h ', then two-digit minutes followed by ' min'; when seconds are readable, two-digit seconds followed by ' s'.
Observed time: 2 h 37 min
